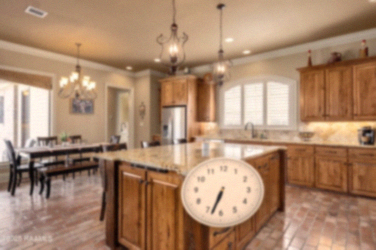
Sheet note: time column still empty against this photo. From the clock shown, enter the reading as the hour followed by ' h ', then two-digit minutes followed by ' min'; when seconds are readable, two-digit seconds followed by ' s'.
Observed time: 6 h 33 min
